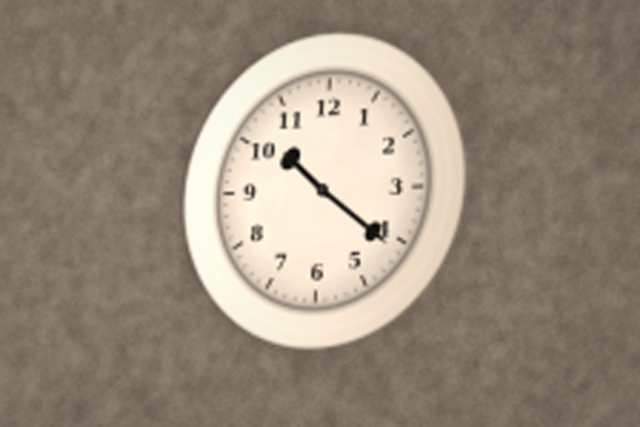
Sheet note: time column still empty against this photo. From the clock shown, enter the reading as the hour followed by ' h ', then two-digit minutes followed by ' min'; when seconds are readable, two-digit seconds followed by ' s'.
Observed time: 10 h 21 min
